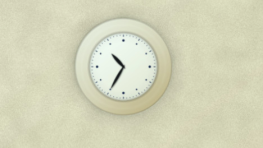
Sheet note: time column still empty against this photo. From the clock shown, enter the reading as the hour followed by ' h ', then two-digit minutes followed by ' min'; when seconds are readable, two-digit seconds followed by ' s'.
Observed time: 10 h 35 min
